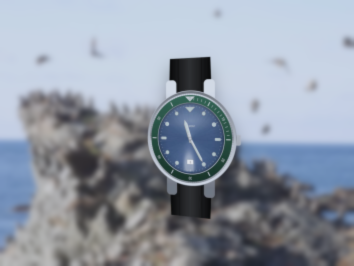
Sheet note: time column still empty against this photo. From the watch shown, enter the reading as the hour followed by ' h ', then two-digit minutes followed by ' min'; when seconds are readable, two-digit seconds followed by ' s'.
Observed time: 11 h 25 min
